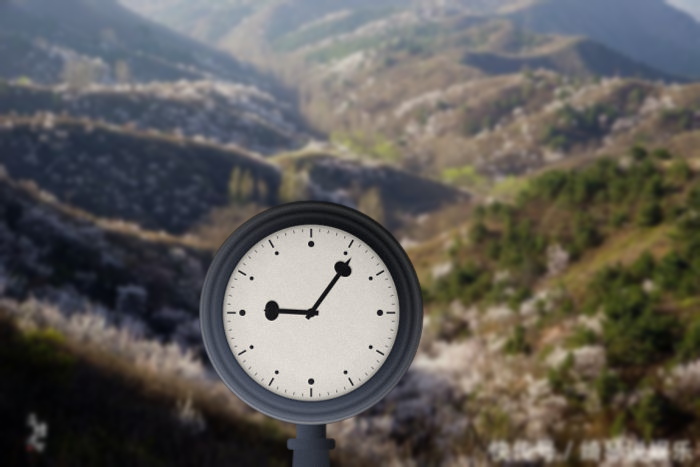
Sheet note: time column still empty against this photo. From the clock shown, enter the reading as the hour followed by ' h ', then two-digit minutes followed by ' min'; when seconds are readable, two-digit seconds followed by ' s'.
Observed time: 9 h 06 min
